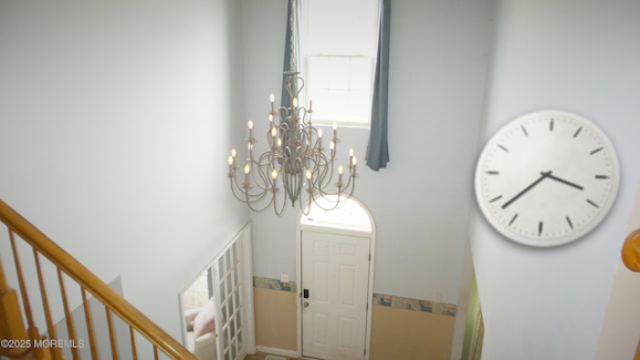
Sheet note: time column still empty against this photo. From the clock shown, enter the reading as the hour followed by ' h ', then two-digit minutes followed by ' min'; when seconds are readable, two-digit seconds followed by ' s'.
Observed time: 3 h 38 min
